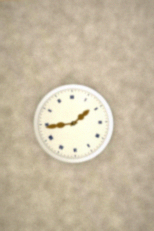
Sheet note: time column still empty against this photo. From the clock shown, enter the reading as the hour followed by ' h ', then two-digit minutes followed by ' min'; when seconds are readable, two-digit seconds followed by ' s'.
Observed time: 1 h 44 min
